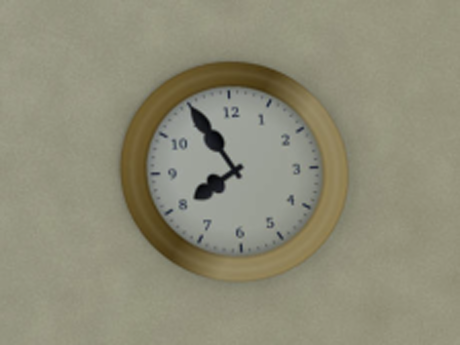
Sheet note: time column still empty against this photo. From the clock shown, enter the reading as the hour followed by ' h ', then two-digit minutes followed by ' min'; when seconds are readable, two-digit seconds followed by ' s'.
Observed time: 7 h 55 min
